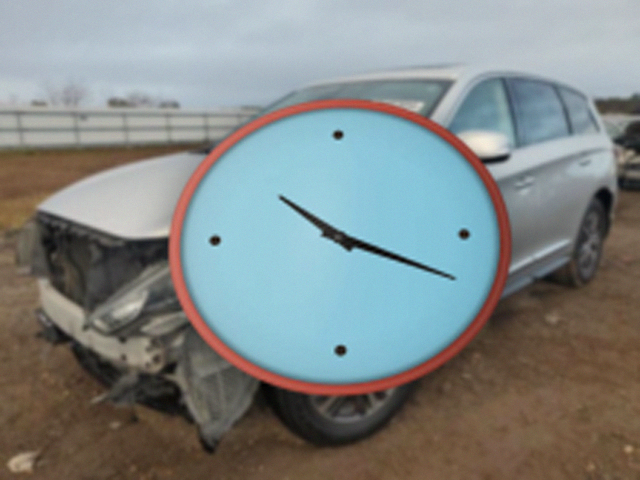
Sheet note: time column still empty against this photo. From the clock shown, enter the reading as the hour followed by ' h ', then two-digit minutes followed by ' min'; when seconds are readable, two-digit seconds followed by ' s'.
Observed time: 10 h 19 min
